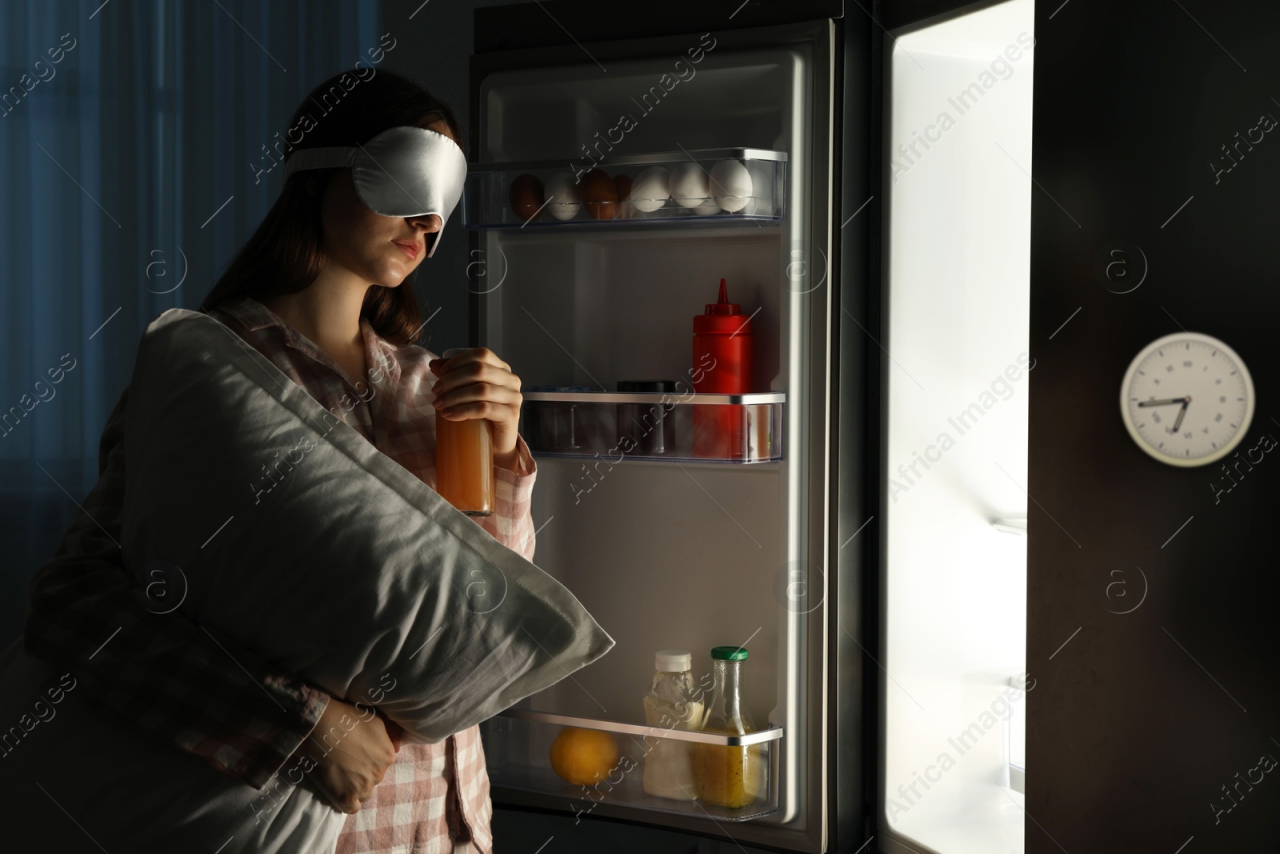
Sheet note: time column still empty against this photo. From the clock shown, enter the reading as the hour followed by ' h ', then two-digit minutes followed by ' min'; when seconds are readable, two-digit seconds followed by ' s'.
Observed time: 6 h 44 min
